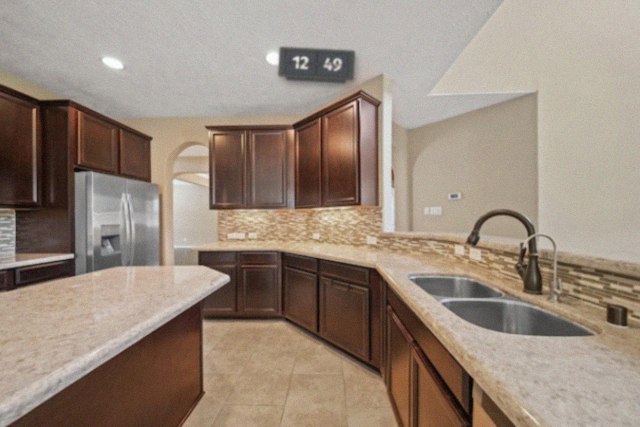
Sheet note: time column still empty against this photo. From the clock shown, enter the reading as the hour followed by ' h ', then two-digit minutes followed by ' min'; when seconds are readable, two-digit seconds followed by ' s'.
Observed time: 12 h 49 min
